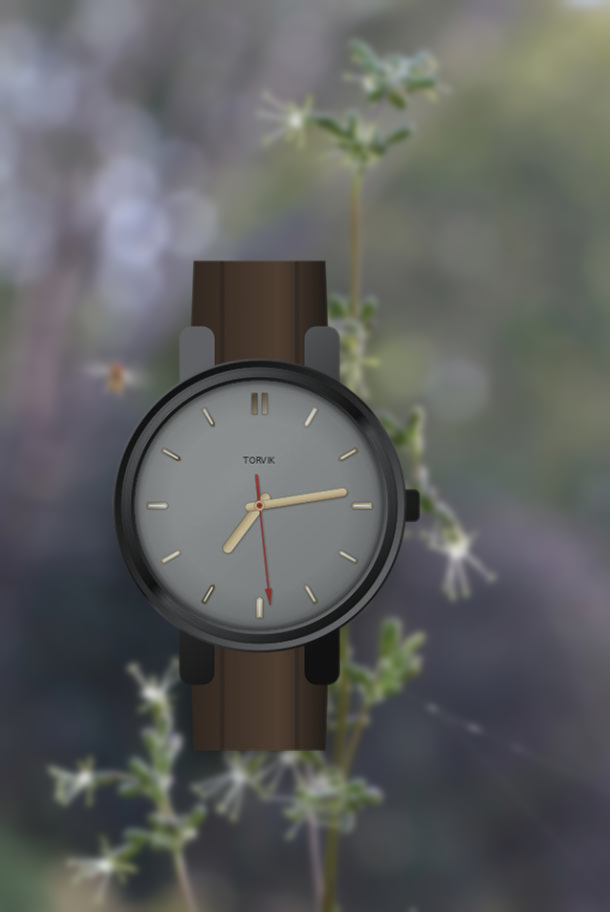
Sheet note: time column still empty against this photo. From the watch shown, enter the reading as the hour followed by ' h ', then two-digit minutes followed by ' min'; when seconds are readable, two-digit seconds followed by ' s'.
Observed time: 7 h 13 min 29 s
